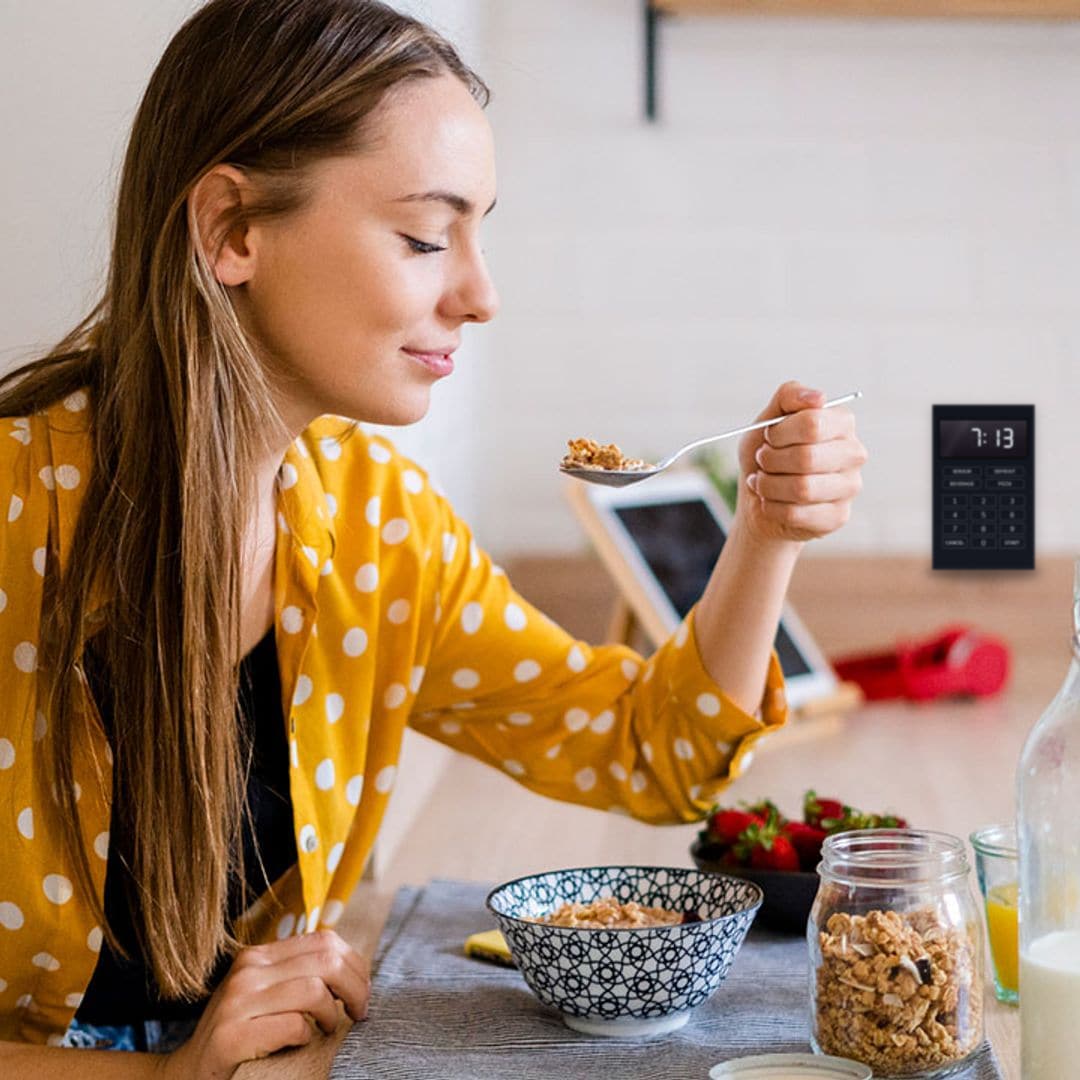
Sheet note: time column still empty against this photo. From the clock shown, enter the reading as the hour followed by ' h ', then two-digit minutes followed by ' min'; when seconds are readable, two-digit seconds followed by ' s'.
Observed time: 7 h 13 min
